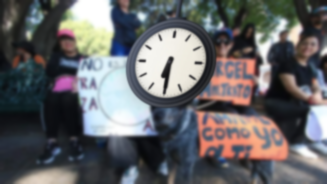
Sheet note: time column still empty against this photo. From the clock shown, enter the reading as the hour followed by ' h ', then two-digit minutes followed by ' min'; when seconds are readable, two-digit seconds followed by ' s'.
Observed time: 6 h 30 min
